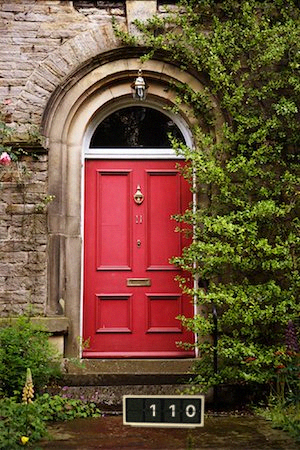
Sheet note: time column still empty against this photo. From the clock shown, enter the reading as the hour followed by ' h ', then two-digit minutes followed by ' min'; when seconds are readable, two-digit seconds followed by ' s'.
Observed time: 1 h 10 min
